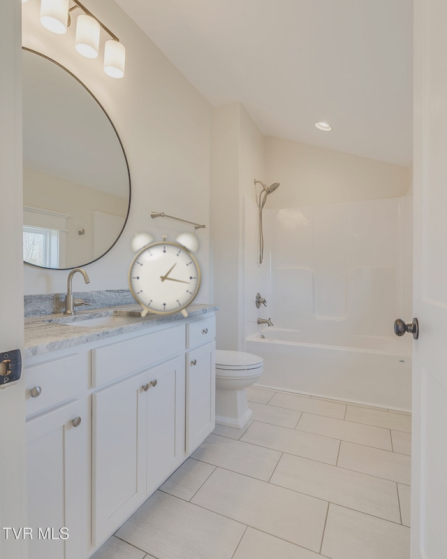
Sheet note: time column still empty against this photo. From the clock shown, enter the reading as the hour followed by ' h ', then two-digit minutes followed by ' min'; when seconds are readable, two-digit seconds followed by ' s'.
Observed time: 1 h 17 min
